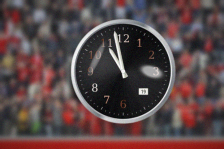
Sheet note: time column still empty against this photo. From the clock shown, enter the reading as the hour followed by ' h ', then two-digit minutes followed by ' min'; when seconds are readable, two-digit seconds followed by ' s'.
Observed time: 10 h 58 min
